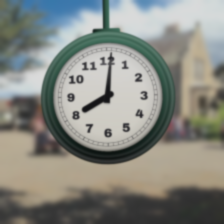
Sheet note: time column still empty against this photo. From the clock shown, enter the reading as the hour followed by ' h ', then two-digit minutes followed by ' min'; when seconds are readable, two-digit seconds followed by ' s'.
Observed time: 8 h 01 min
